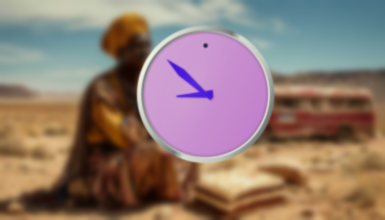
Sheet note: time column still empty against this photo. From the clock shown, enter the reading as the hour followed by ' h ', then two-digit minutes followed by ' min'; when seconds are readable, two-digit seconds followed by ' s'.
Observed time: 8 h 52 min
